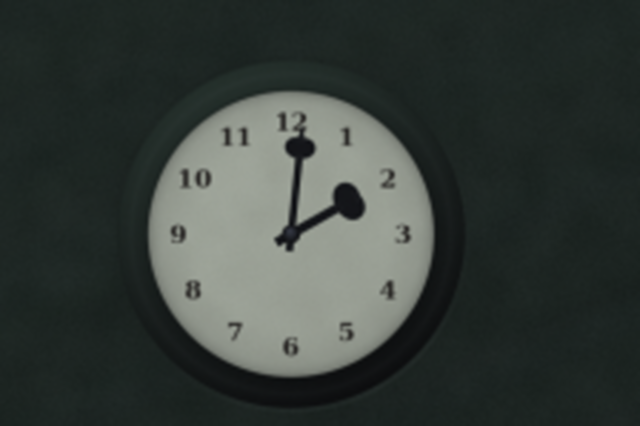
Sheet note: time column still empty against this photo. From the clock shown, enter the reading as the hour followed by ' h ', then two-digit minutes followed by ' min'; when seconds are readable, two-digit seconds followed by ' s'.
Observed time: 2 h 01 min
